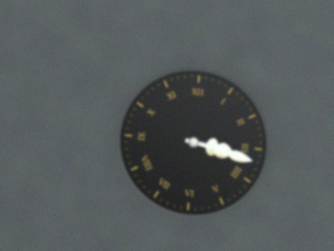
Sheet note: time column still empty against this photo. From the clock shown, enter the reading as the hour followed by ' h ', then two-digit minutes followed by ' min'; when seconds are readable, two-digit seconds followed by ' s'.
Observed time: 3 h 17 min
